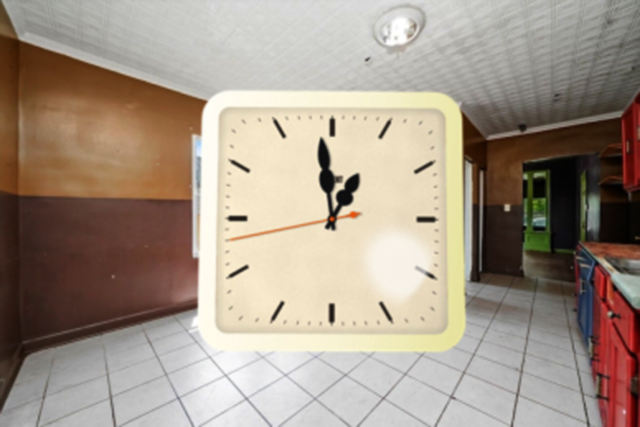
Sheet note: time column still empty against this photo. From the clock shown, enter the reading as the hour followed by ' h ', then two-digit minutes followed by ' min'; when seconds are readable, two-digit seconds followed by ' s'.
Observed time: 12 h 58 min 43 s
